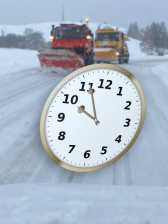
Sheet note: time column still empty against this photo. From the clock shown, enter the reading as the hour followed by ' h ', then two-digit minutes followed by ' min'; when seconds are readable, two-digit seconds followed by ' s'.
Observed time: 9 h 56 min
